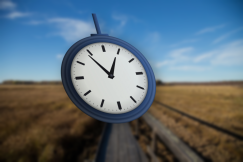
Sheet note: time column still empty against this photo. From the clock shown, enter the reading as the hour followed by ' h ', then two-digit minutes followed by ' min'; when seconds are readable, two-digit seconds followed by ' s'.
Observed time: 12 h 54 min
